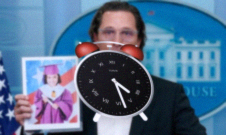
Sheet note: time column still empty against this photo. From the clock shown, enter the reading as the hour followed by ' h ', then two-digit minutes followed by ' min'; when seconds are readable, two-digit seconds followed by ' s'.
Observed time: 4 h 28 min
